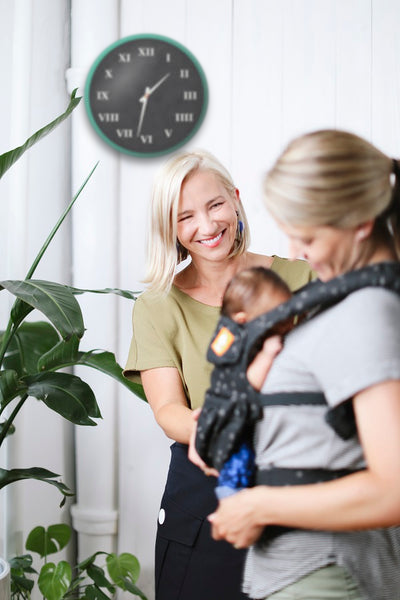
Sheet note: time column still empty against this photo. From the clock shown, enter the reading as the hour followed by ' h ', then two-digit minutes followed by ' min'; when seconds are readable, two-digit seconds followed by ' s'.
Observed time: 1 h 32 min
